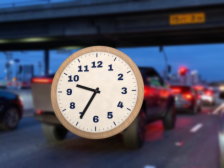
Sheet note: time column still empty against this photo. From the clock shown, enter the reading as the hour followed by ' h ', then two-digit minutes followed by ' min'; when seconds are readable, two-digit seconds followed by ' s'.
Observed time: 9 h 35 min
